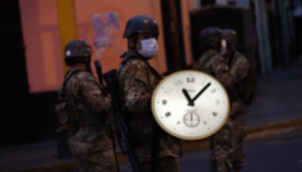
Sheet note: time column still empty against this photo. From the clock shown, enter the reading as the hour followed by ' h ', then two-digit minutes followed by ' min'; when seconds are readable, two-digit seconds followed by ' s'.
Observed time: 11 h 07 min
